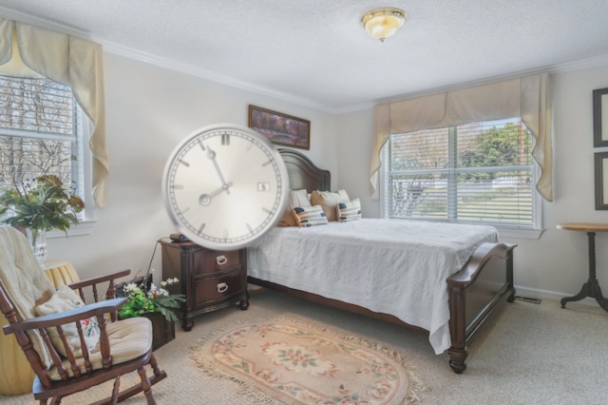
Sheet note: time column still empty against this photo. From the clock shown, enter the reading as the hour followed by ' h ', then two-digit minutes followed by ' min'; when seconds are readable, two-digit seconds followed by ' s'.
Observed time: 7 h 56 min
